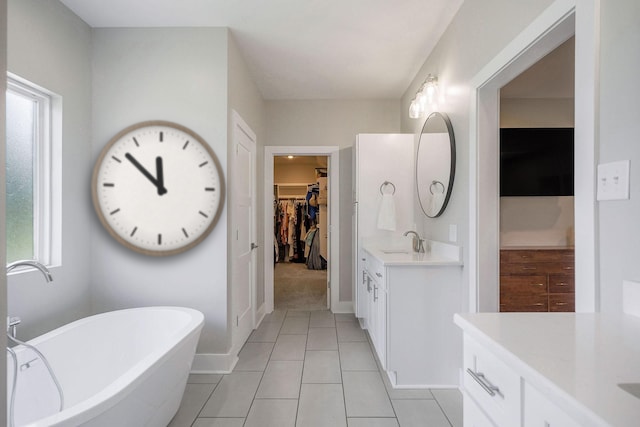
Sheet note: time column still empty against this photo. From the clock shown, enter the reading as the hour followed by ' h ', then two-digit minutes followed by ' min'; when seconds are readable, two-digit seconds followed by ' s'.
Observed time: 11 h 52 min
